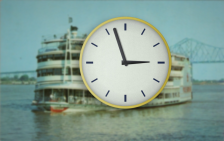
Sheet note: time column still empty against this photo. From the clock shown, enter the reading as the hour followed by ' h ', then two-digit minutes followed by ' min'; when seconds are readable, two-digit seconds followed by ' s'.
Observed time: 2 h 57 min
